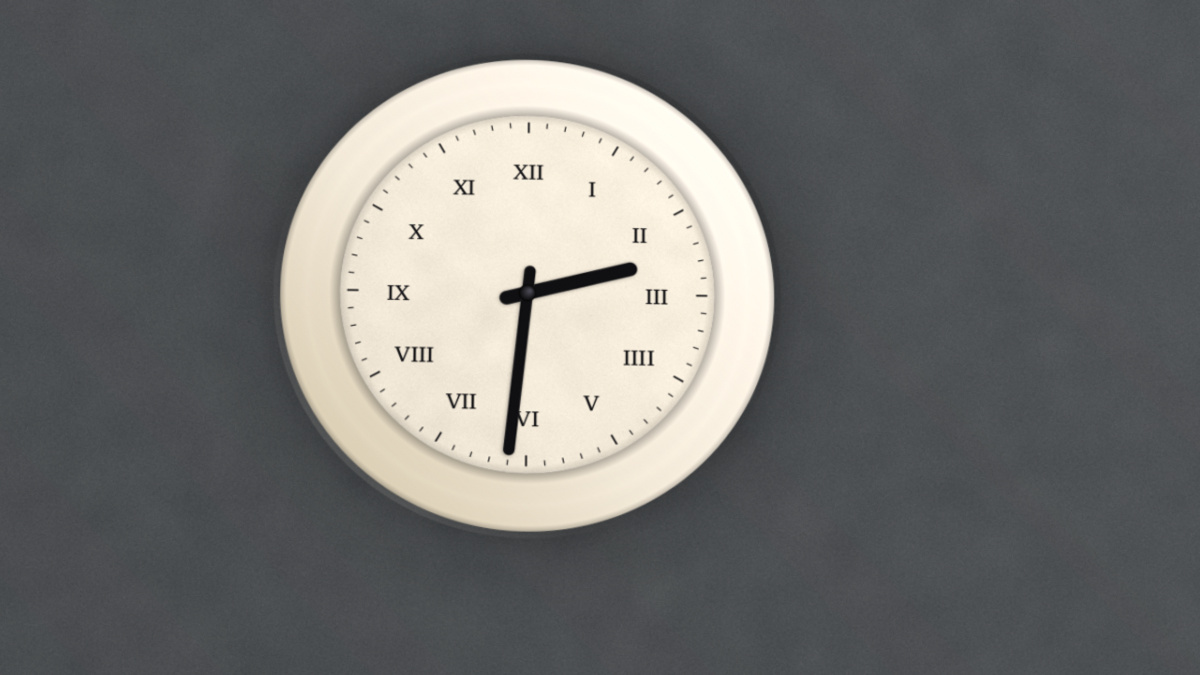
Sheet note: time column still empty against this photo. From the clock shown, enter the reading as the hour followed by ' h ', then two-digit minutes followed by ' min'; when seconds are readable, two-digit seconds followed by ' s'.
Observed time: 2 h 31 min
